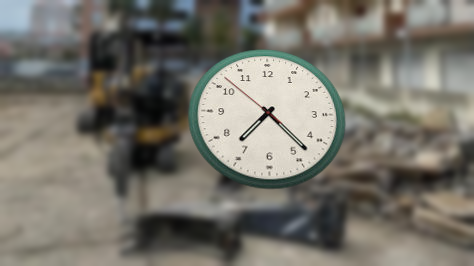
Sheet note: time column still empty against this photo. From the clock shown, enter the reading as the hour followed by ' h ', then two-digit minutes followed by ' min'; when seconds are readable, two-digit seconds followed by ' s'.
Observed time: 7 h 22 min 52 s
